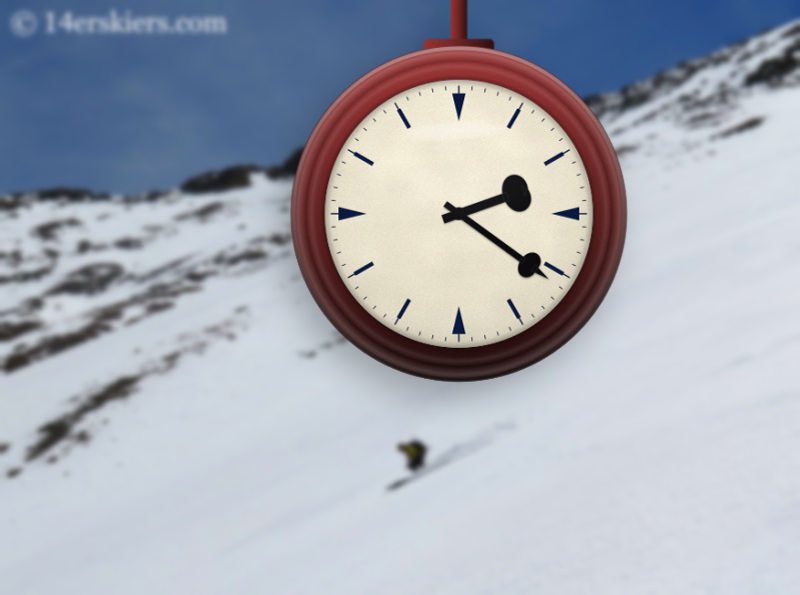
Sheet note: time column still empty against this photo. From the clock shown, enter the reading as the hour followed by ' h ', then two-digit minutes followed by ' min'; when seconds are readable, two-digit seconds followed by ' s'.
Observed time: 2 h 21 min
